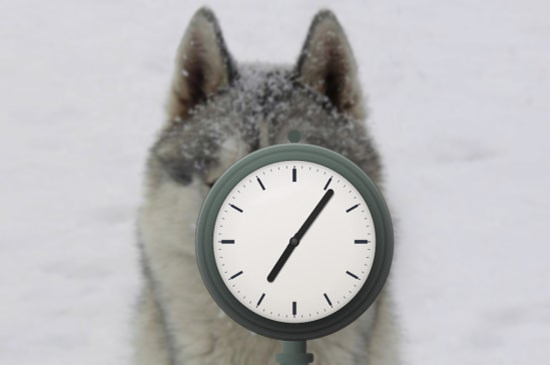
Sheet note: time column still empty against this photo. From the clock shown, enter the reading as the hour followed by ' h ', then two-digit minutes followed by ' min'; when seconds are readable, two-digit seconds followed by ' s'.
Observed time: 7 h 06 min
